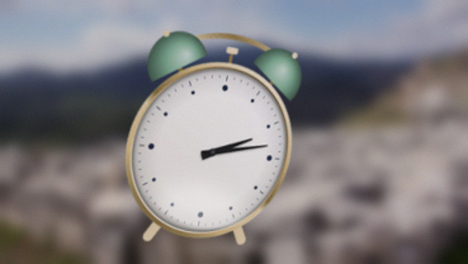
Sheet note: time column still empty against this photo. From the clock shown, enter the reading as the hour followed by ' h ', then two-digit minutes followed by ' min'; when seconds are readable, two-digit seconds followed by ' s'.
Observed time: 2 h 13 min
